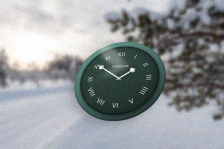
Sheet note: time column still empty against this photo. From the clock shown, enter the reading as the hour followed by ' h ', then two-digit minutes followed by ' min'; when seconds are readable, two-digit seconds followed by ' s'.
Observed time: 1 h 51 min
